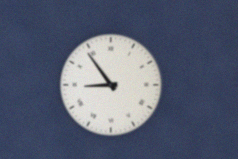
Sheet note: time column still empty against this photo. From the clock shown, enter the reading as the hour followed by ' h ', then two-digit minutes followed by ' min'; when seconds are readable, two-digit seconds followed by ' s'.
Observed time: 8 h 54 min
